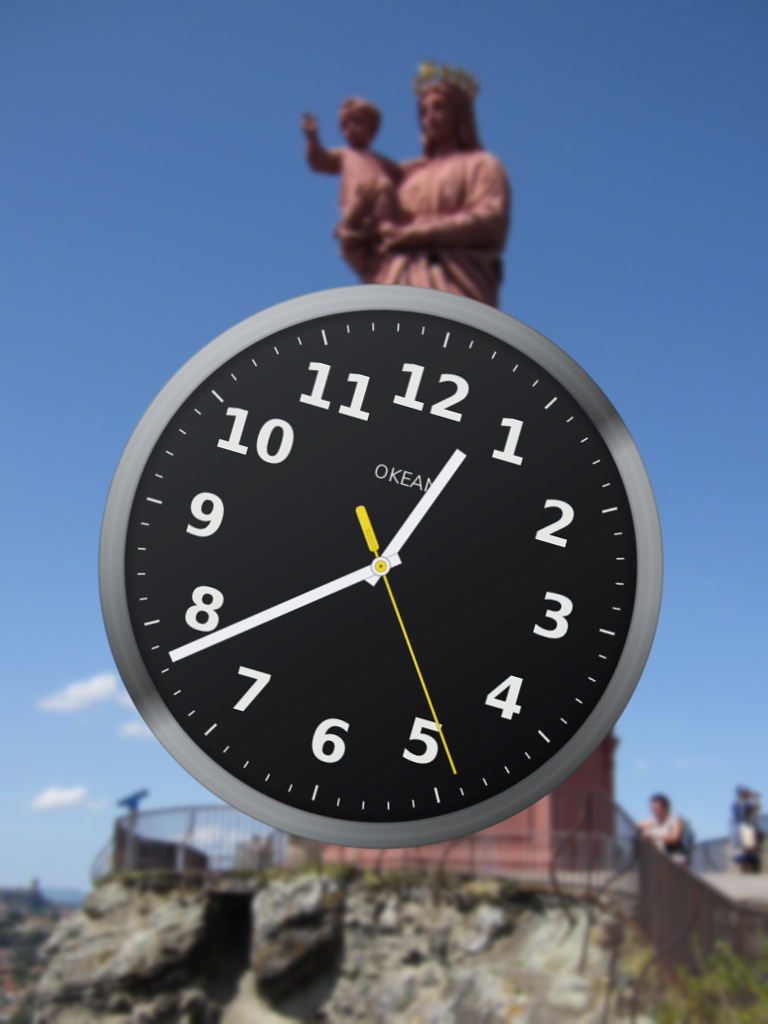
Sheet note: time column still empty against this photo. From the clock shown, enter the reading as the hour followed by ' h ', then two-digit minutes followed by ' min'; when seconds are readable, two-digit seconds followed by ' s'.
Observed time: 12 h 38 min 24 s
